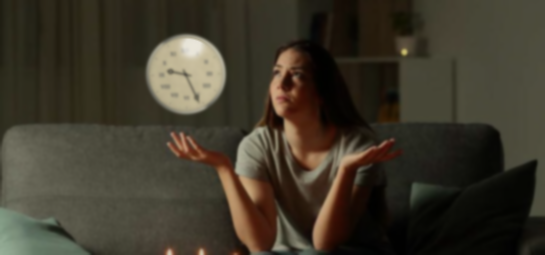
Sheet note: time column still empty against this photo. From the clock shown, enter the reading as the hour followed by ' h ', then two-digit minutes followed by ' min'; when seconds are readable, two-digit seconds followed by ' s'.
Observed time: 9 h 26 min
